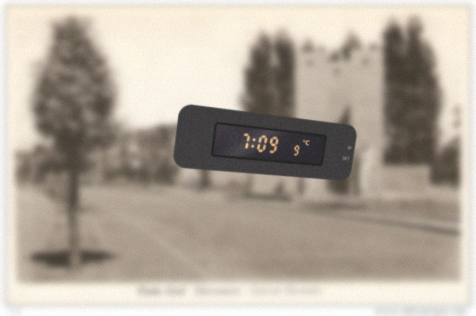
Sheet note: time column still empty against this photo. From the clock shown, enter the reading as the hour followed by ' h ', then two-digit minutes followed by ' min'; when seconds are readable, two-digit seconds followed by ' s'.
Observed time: 7 h 09 min
